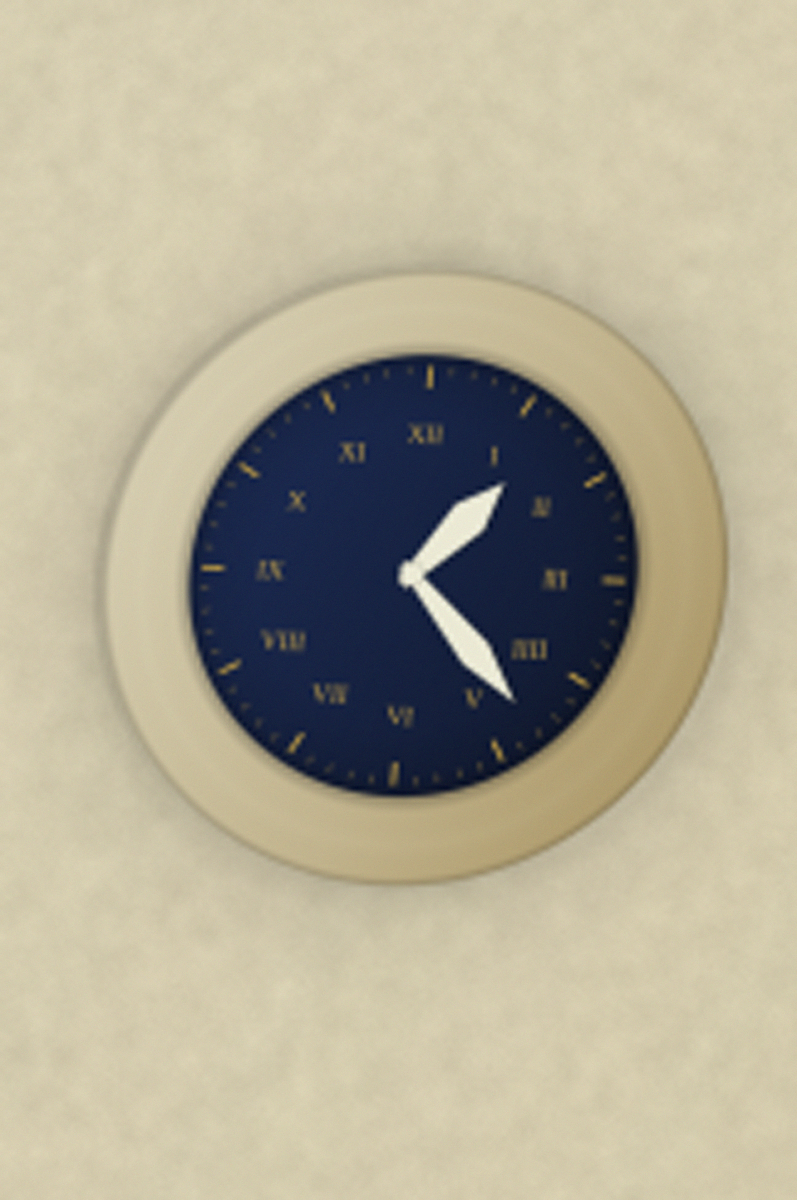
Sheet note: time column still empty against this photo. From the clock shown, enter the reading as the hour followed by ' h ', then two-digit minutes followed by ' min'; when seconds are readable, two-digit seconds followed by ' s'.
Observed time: 1 h 23 min
